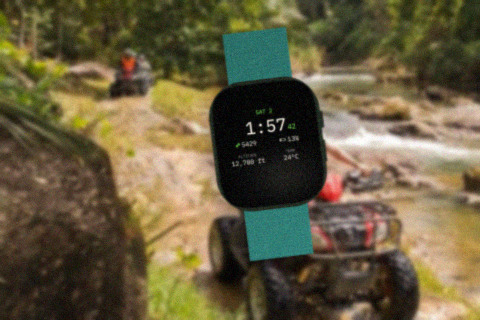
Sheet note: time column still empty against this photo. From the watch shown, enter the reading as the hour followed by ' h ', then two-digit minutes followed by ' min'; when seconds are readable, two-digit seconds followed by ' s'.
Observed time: 1 h 57 min
